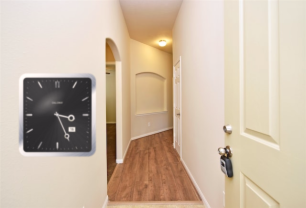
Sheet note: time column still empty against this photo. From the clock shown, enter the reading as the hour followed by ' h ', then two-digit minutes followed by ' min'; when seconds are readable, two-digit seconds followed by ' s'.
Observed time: 3 h 26 min
